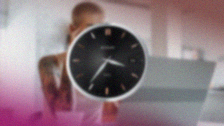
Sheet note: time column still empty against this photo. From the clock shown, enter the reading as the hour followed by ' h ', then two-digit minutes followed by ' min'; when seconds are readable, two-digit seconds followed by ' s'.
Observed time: 3 h 36 min
